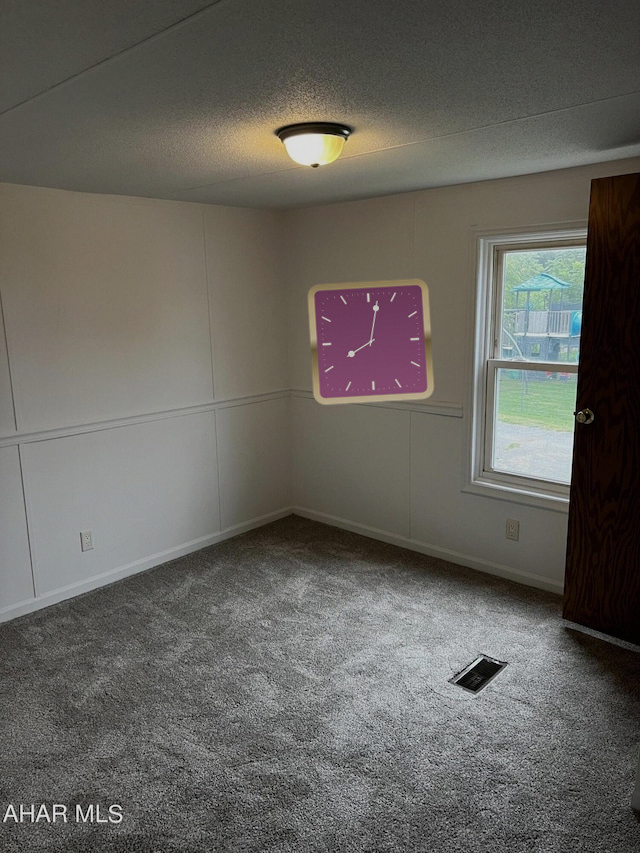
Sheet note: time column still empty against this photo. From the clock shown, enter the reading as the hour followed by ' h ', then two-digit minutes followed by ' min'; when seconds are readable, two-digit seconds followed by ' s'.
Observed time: 8 h 02 min
